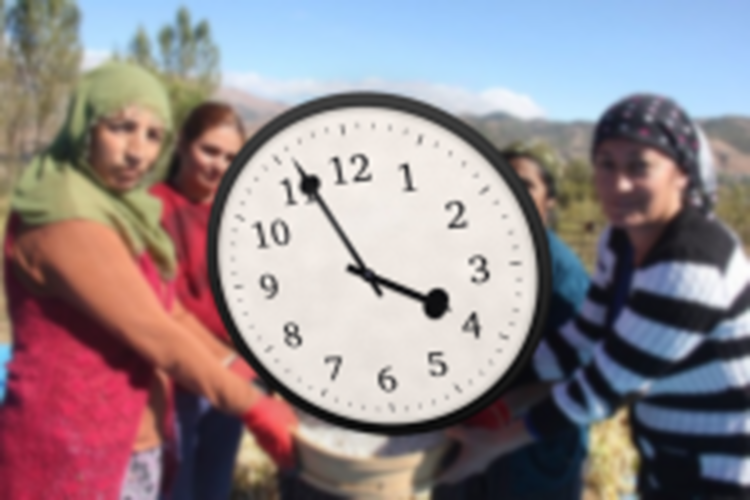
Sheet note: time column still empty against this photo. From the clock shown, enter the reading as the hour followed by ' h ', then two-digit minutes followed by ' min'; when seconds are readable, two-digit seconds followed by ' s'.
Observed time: 3 h 56 min
